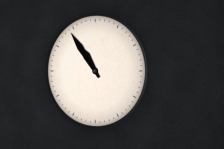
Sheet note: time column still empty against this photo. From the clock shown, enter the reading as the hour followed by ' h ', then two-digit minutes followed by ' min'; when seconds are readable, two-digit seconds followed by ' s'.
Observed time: 10 h 54 min
